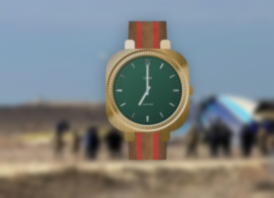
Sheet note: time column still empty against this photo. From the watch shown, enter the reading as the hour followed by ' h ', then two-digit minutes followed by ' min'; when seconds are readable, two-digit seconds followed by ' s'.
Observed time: 7 h 00 min
